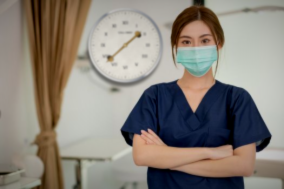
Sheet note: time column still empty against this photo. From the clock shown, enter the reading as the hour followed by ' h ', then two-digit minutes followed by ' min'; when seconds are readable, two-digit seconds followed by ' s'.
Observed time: 1 h 38 min
